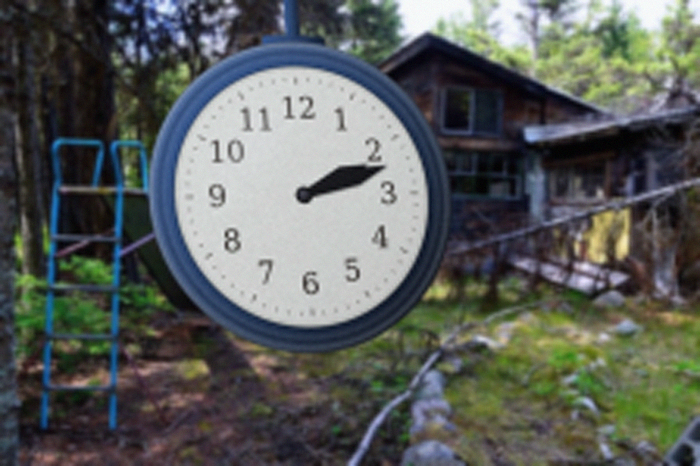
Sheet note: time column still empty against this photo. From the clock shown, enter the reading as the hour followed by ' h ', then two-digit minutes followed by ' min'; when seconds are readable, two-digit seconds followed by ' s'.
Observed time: 2 h 12 min
